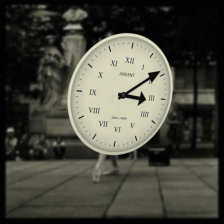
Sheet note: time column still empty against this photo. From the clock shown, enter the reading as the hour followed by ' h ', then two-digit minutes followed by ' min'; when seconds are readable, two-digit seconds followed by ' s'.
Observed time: 3 h 09 min
